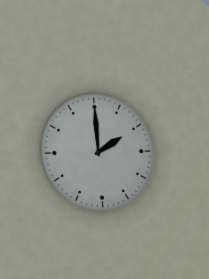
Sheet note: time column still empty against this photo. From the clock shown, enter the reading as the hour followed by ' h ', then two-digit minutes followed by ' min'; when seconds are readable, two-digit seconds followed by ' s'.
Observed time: 2 h 00 min
